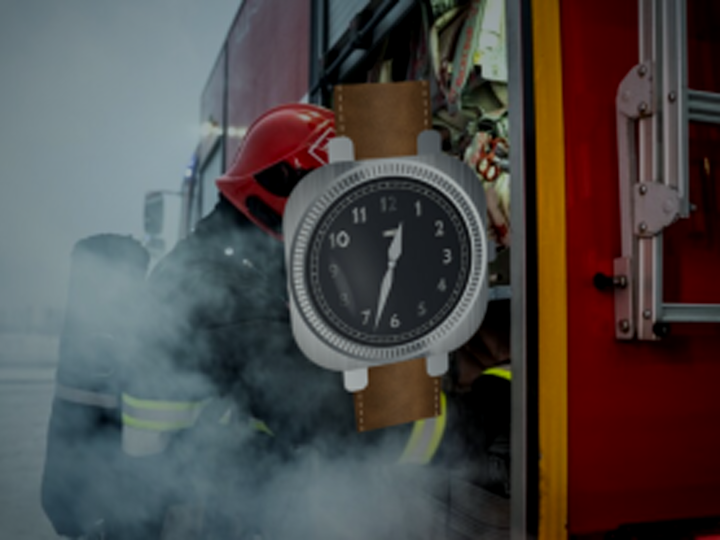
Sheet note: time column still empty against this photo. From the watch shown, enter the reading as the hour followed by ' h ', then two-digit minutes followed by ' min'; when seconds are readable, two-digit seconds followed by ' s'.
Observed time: 12 h 33 min
